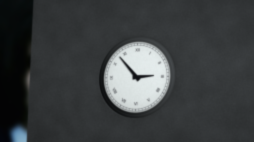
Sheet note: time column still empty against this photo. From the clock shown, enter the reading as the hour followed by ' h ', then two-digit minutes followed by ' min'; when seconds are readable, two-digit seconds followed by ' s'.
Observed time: 2 h 53 min
